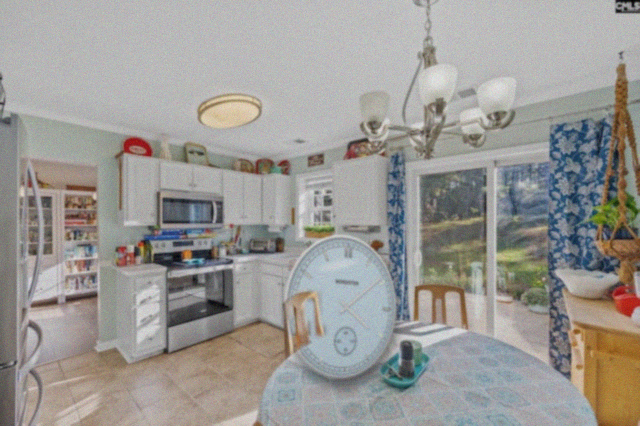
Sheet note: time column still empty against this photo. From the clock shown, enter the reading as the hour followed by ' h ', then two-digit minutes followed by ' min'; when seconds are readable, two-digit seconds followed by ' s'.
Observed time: 4 h 09 min
